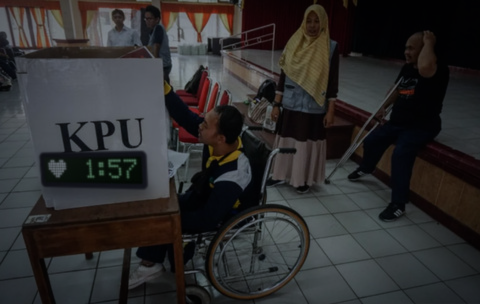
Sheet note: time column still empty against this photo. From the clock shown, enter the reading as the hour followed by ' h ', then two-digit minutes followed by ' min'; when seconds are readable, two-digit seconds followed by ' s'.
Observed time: 1 h 57 min
